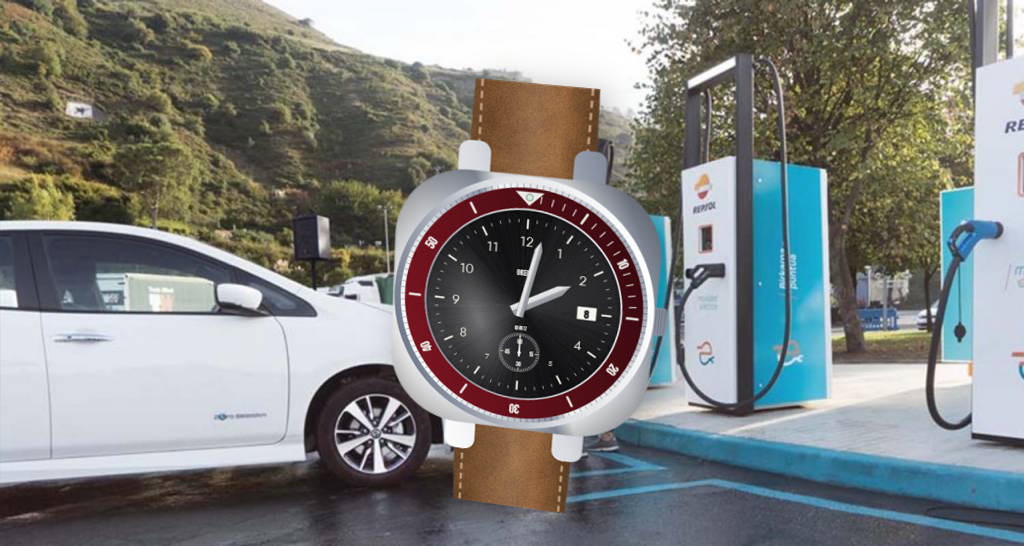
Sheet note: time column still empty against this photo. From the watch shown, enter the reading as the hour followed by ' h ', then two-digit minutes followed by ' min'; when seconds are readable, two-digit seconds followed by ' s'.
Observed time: 2 h 02 min
